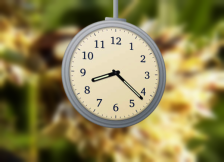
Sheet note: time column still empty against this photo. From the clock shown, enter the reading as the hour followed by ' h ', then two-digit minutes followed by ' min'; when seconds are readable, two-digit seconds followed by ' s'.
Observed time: 8 h 22 min
